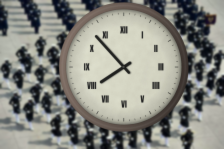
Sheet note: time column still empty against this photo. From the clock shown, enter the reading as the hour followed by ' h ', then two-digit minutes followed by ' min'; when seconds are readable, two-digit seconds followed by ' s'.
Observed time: 7 h 53 min
